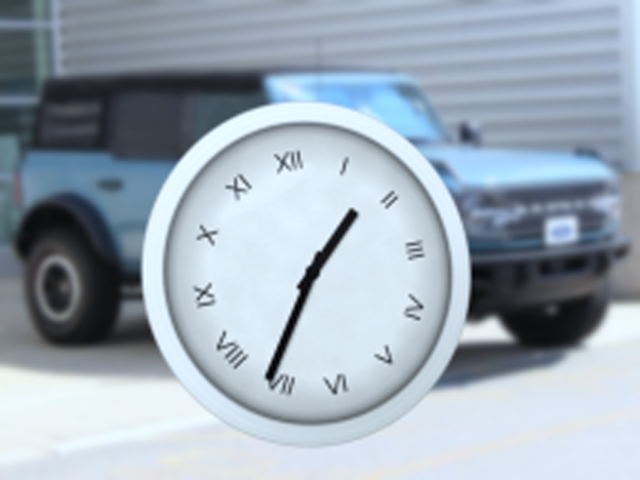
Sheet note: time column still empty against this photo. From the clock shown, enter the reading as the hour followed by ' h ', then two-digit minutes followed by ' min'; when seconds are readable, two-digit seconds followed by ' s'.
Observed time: 1 h 36 min
